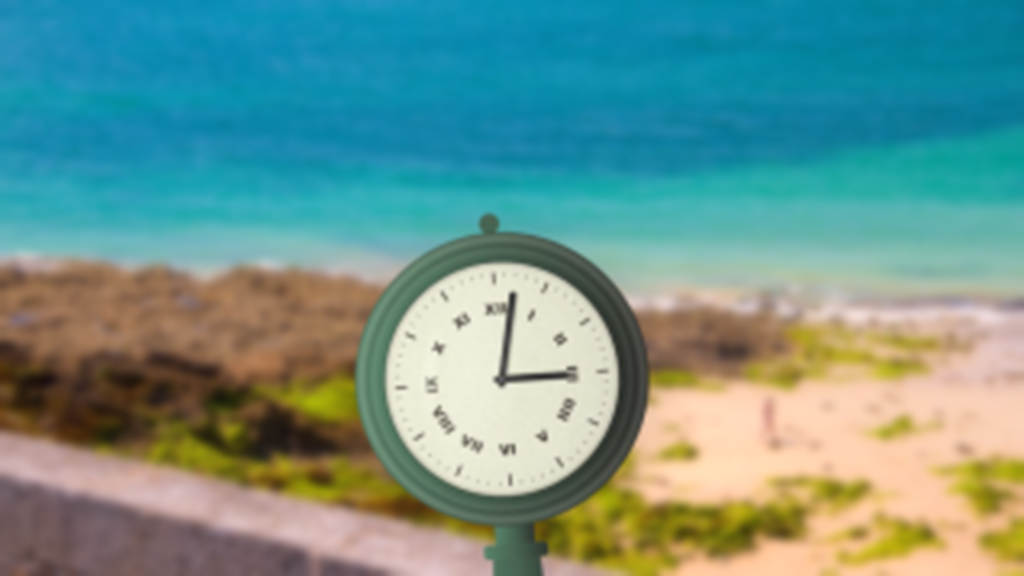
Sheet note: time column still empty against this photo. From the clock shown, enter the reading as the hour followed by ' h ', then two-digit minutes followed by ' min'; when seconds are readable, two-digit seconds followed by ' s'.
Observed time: 3 h 02 min
